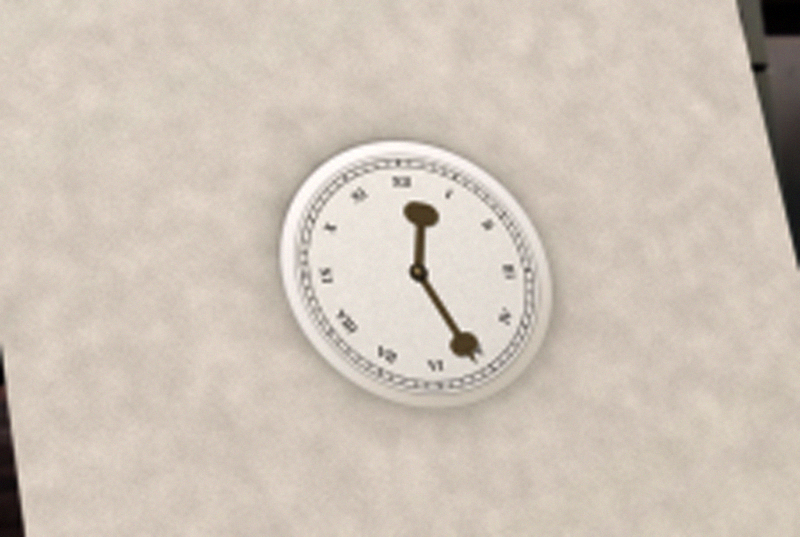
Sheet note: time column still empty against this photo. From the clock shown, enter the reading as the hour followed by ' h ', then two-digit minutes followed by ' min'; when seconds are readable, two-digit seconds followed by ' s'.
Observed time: 12 h 26 min
